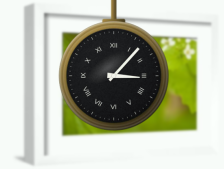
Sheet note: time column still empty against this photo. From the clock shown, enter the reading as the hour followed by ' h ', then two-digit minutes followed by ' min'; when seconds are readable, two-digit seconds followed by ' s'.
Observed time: 3 h 07 min
